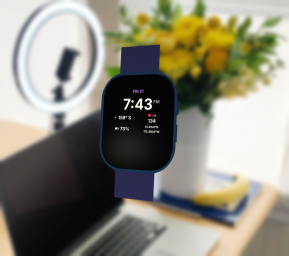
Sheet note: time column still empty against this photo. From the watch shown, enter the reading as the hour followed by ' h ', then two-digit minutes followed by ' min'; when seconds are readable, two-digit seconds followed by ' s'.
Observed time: 7 h 43 min
